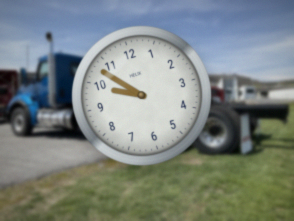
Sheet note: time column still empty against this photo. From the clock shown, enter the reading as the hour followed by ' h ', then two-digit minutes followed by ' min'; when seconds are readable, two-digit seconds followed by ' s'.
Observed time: 9 h 53 min
